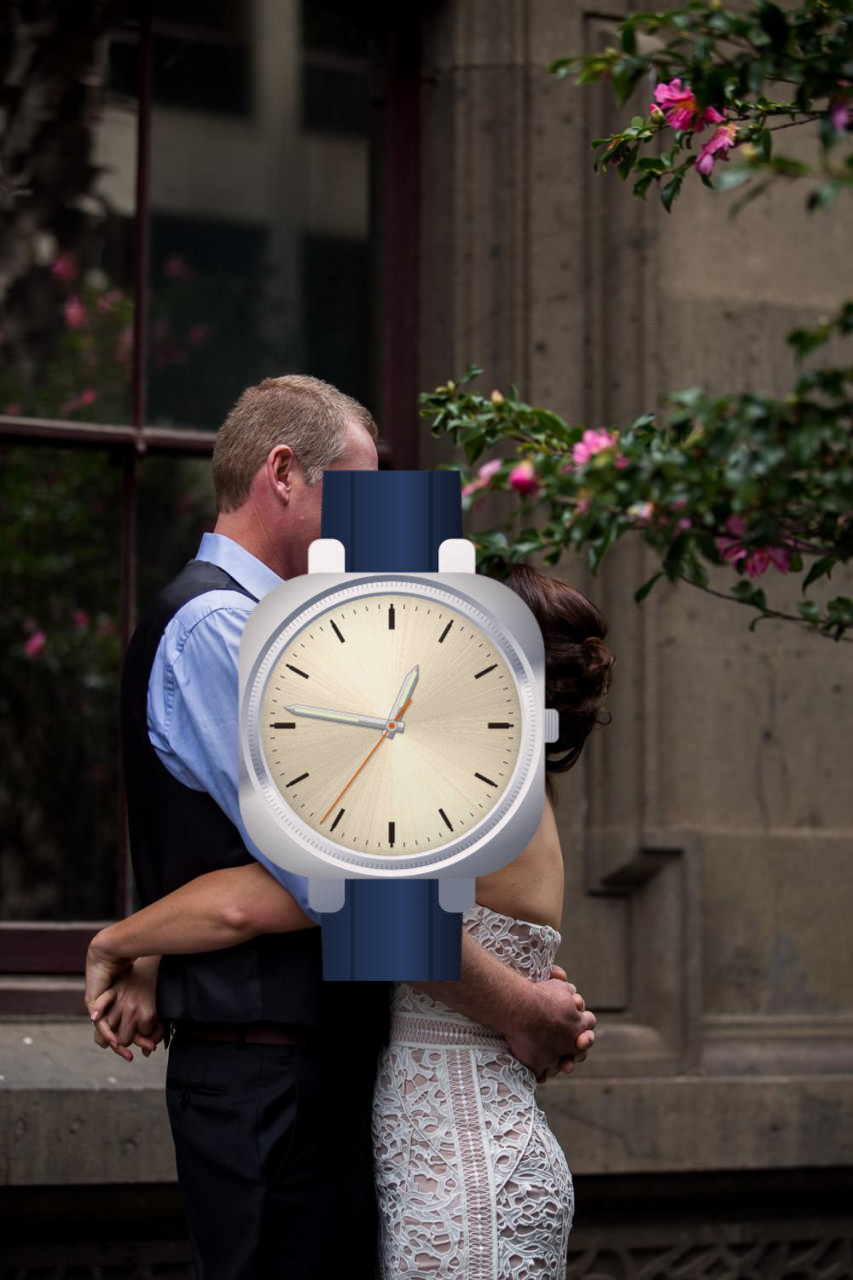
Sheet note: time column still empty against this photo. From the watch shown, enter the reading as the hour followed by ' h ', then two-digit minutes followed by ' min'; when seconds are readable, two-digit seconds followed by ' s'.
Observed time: 12 h 46 min 36 s
